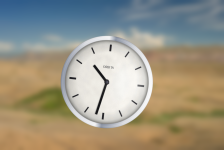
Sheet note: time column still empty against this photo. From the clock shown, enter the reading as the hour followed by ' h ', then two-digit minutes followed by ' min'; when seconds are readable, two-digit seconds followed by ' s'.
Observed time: 10 h 32 min
